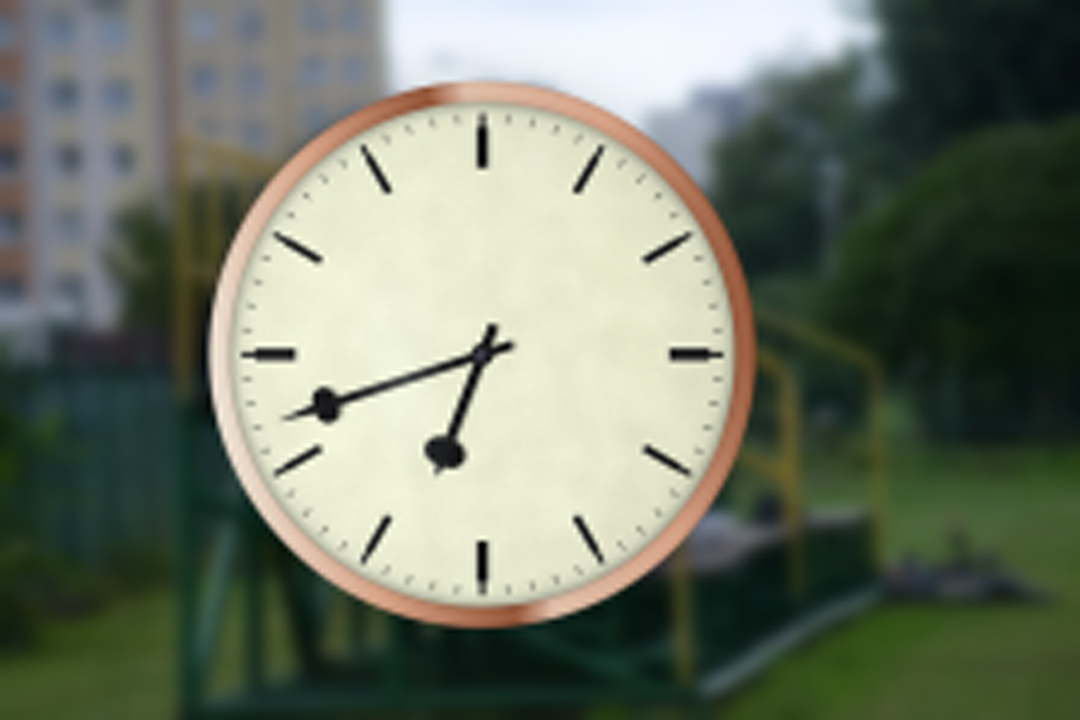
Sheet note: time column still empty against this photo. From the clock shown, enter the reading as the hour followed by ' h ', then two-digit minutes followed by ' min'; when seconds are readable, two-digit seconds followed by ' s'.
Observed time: 6 h 42 min
